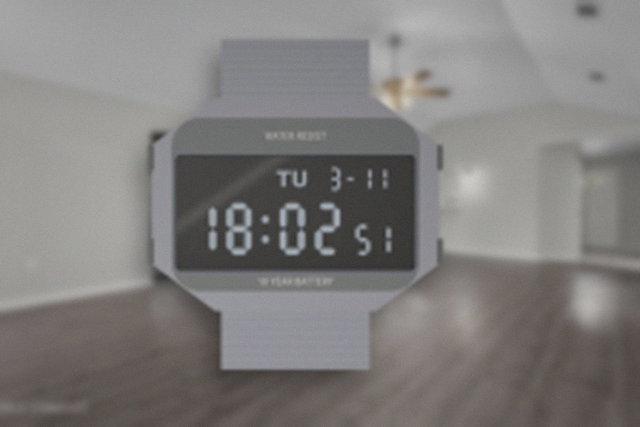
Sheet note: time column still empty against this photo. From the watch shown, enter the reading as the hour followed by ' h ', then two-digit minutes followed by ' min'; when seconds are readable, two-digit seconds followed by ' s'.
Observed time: 18 h 02 min 51 s
